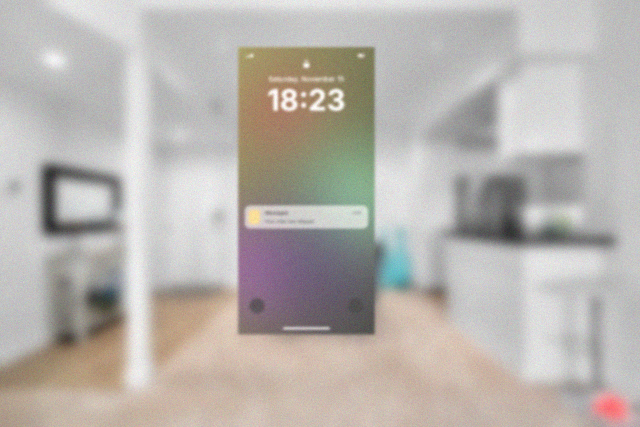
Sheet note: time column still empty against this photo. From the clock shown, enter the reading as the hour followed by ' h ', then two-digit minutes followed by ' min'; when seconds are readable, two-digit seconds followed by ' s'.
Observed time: 18 h 23 min
